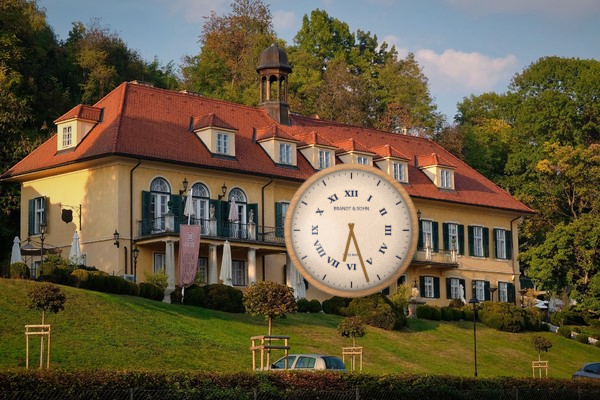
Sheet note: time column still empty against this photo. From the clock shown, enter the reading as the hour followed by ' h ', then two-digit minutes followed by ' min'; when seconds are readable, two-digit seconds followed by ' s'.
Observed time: 6 h 27 min
